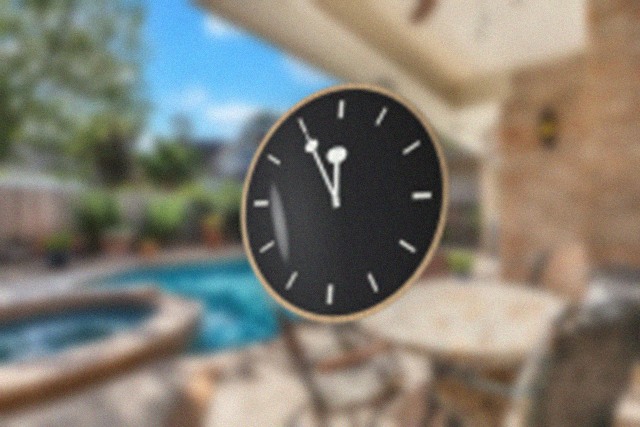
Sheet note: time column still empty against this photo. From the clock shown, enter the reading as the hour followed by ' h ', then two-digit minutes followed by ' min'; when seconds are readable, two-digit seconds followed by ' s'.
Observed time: 11 h 55 min
